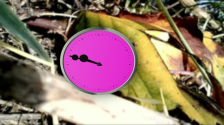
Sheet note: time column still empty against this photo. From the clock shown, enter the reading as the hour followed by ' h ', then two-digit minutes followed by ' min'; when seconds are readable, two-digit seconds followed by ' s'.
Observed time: 9 h 48 min
